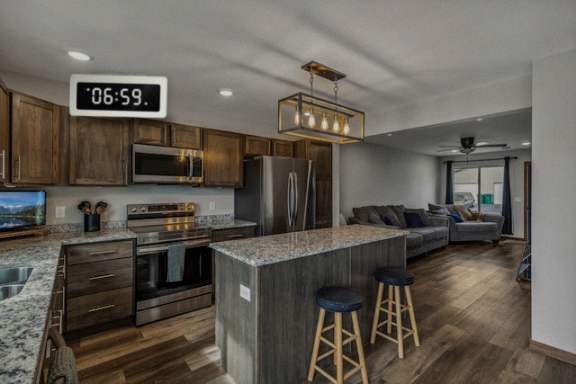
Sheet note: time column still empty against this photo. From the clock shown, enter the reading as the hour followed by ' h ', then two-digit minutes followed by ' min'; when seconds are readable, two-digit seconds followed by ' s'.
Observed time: 6 h 59 min
